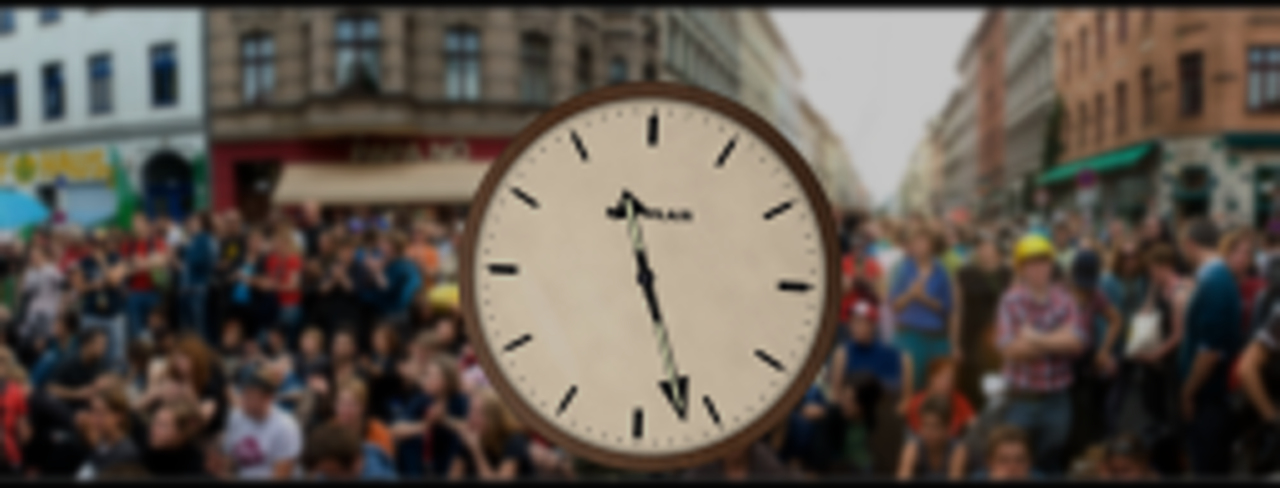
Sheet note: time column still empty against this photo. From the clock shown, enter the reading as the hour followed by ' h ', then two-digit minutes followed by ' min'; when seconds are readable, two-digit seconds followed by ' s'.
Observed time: 11 h 27 min
